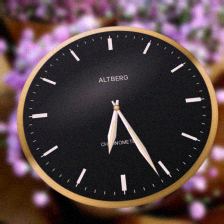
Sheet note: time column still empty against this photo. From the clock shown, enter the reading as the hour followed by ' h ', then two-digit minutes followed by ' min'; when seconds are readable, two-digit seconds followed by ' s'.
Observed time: 6 h 26 min
